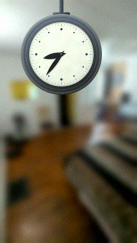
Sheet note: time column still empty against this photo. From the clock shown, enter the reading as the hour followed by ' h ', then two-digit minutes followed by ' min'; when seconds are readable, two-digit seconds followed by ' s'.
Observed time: 8 h 36 min
